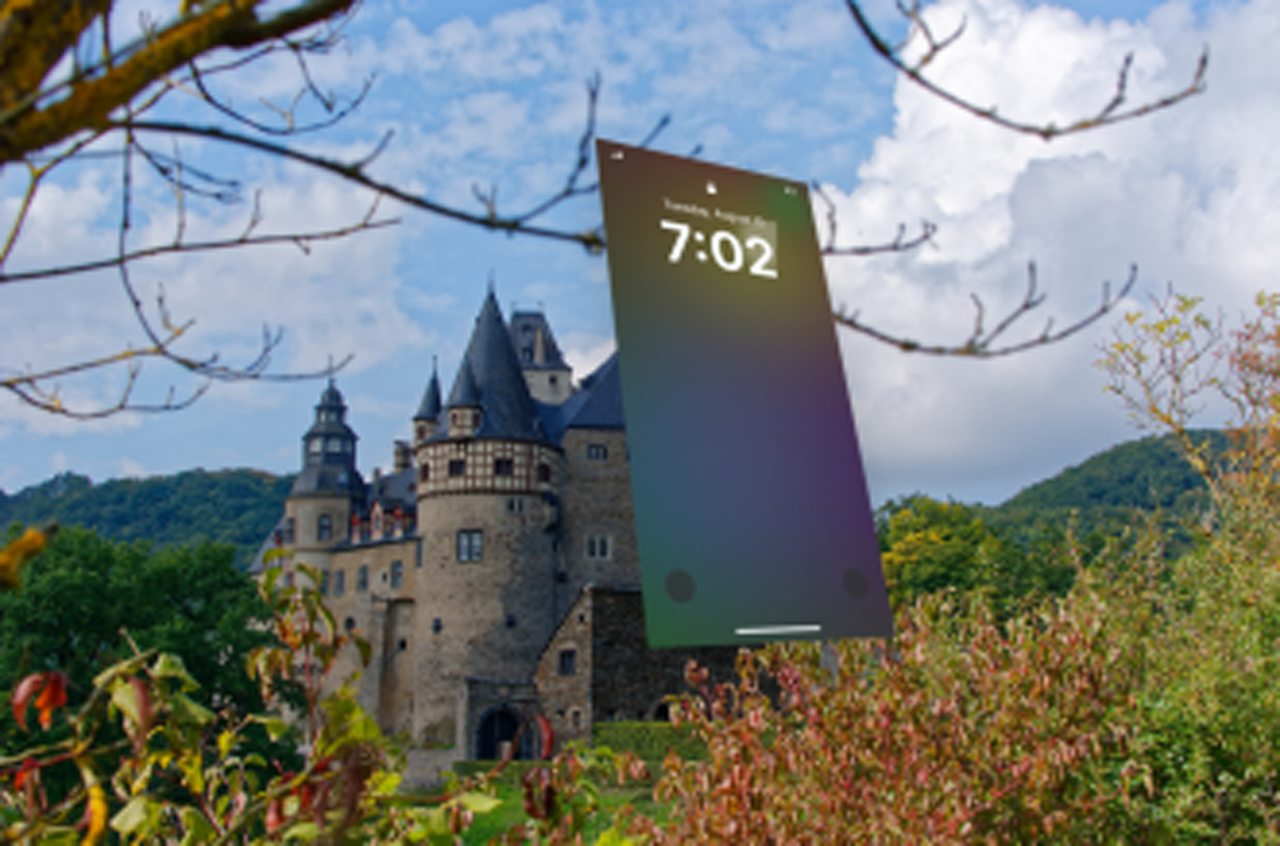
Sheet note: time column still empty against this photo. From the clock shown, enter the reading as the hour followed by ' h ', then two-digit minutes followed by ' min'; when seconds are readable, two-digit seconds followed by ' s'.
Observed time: 7 h 02 min
